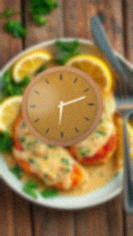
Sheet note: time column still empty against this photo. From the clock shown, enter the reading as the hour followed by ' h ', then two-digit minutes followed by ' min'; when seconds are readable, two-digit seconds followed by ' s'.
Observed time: 6 h 12 min
